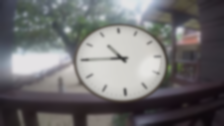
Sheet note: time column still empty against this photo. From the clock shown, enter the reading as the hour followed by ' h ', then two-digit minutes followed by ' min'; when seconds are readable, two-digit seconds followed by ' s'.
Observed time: 10 h 45 min
